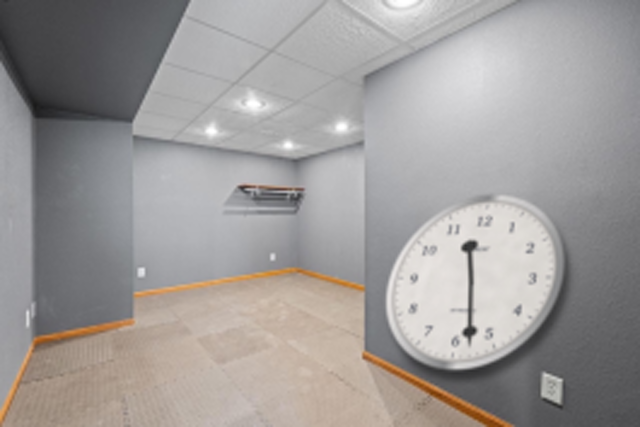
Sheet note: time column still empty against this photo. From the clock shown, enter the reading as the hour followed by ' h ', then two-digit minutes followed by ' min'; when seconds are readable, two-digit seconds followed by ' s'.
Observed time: 11 h 28 min
